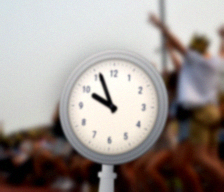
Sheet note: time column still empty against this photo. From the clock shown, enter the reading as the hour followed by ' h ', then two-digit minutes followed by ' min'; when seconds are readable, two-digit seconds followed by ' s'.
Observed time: 9 h 56 min
